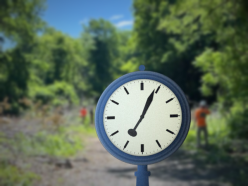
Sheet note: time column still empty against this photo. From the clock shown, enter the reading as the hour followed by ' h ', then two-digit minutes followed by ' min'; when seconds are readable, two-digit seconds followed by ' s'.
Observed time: 7 h 04 min
